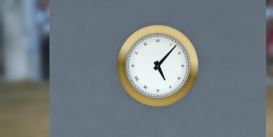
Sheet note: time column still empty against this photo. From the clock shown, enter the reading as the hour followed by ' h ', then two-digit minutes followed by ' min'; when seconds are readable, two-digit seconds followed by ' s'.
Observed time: 5 h 07 min
